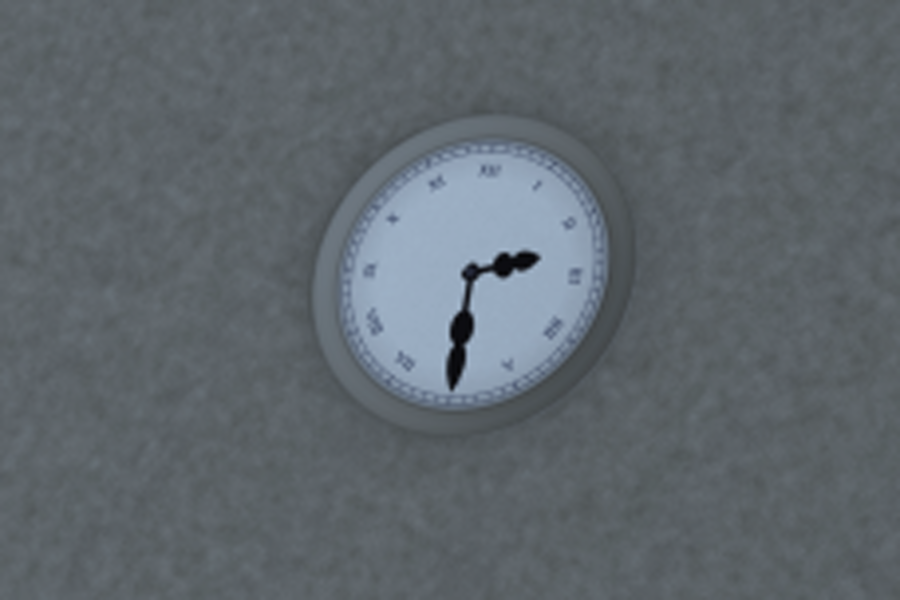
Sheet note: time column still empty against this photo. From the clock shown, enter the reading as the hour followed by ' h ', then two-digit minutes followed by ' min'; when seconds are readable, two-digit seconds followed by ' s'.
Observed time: 2 h 30 min
